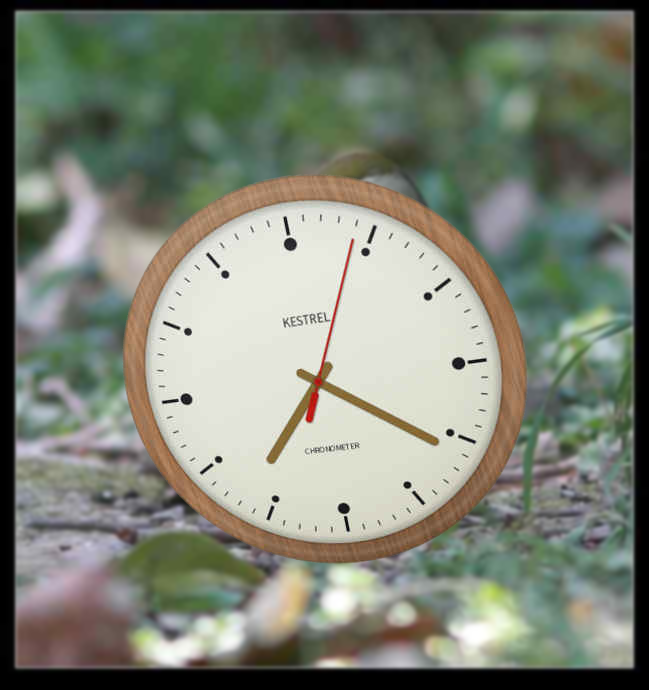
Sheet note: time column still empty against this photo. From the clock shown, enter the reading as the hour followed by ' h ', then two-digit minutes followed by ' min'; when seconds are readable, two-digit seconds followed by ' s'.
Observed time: 7 h 21 min 04 s
